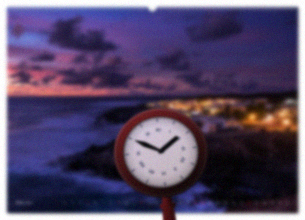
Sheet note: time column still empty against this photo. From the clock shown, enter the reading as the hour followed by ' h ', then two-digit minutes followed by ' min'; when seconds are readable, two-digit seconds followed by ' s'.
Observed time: 1 h 50 min
